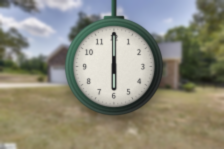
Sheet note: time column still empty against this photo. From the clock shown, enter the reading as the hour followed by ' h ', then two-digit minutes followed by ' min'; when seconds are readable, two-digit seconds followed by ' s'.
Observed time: 6 h 00 min
